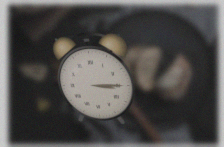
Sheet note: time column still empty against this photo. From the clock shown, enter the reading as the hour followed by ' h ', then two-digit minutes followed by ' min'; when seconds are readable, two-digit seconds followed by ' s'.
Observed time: 3 h 15 min
